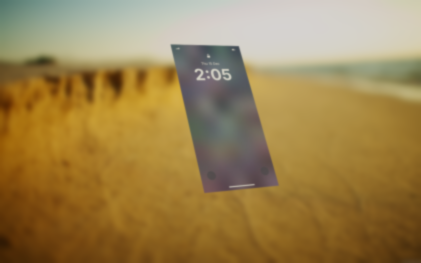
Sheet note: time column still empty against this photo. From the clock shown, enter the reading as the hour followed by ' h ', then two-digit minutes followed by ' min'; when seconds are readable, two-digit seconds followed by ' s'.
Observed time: 2 h 05 min
